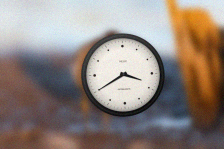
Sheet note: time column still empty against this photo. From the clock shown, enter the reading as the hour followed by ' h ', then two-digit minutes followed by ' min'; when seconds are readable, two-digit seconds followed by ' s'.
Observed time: 3 h 40 min
